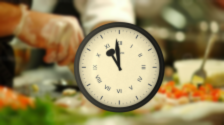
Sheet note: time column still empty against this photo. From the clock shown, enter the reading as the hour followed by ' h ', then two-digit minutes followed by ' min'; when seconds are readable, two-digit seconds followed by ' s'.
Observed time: 10 h 59 min
